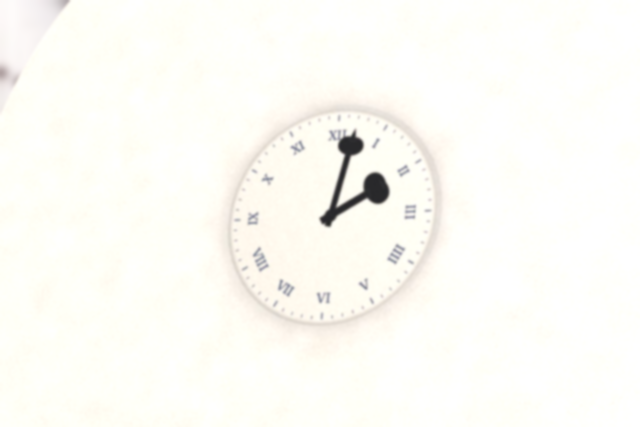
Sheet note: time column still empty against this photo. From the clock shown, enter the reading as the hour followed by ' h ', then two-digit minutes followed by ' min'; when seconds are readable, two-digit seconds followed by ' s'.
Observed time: 2 h 02 min
